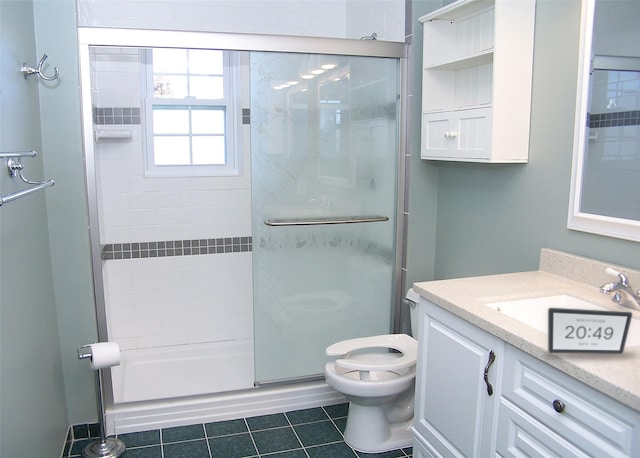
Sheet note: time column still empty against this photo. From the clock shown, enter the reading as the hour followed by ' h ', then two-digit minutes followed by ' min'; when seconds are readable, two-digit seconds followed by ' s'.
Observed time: 20 h 49 min
